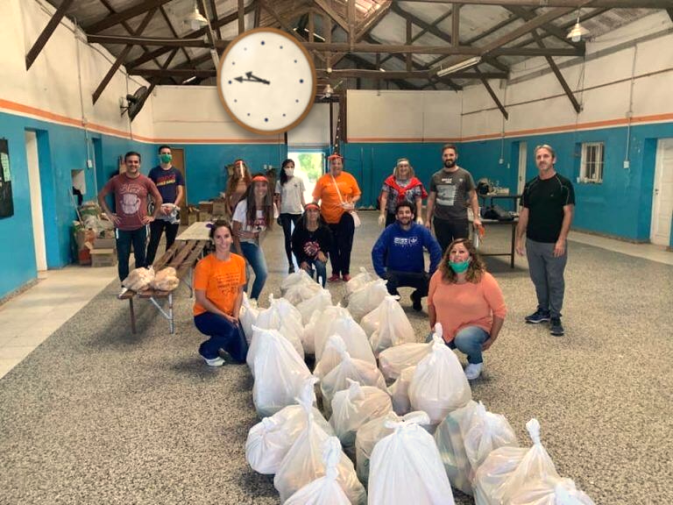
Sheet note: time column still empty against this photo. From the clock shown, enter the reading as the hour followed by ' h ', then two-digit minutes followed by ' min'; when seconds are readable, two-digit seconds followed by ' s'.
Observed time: 9 h 46 min
